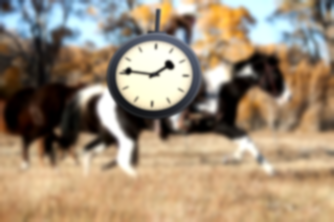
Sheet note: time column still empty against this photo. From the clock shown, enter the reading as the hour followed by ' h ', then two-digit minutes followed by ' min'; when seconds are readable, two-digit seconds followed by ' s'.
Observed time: 1 h 46 min
